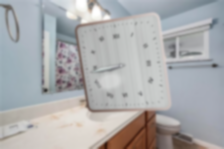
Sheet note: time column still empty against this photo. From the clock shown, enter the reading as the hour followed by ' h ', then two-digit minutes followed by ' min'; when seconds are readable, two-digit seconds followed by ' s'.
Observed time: 8 h 44 min
